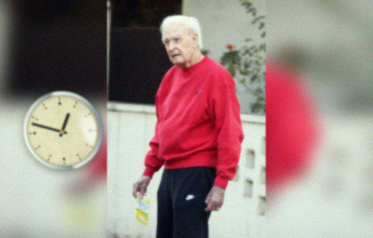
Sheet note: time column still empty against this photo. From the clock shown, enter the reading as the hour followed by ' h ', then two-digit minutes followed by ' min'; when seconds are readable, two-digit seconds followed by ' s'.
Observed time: 12 h 48 min
